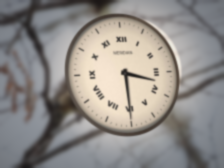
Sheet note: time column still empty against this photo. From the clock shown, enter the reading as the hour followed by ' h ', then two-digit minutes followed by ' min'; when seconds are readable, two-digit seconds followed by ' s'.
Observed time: 3 h 30 min
